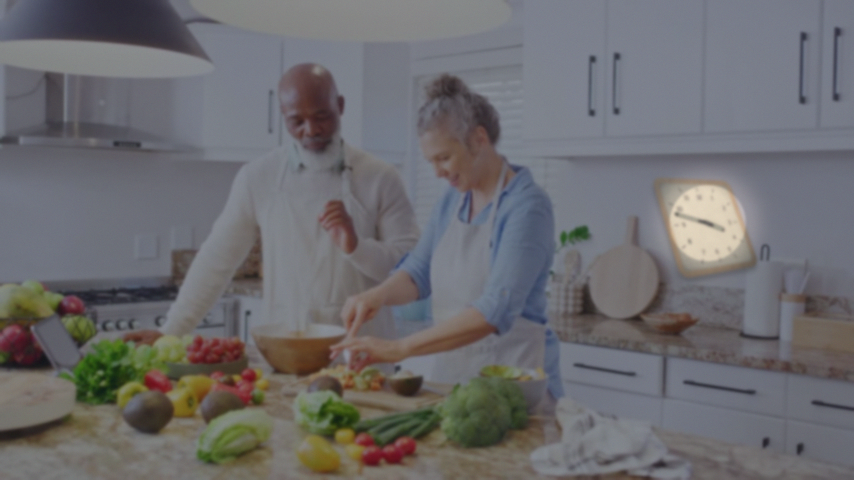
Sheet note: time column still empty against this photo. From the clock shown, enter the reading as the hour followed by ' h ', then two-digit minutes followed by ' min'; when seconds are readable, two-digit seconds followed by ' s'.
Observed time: 3 h 48 min
